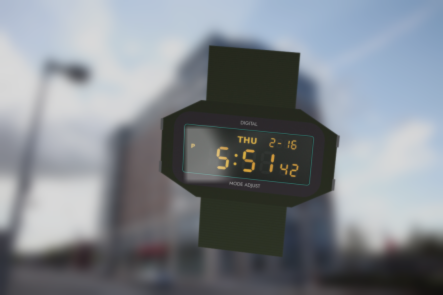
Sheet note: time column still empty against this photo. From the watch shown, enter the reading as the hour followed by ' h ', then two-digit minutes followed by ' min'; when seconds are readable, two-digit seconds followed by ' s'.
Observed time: 5 h 51 min 42 s
